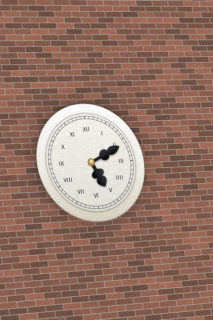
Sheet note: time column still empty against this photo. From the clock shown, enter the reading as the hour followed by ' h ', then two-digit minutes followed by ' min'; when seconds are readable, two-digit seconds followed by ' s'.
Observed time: 5 h 11 min
